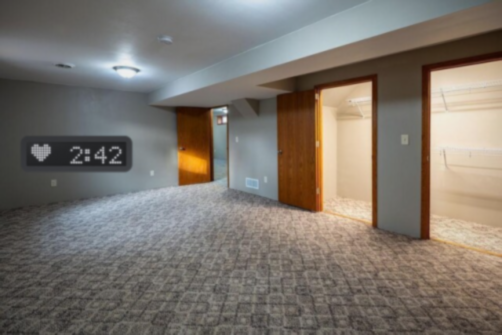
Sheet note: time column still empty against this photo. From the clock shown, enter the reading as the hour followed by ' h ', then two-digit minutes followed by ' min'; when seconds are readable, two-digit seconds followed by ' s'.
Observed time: 2 h 42 min
